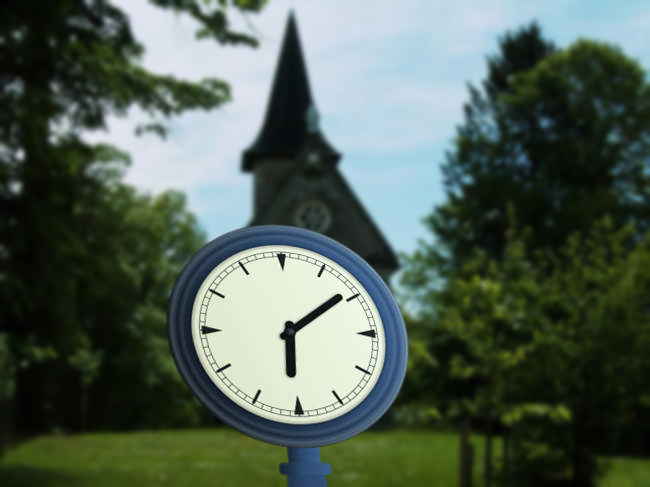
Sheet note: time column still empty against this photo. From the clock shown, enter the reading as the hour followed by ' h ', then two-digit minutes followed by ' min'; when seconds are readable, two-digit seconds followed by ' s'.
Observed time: 6 h 09 min
